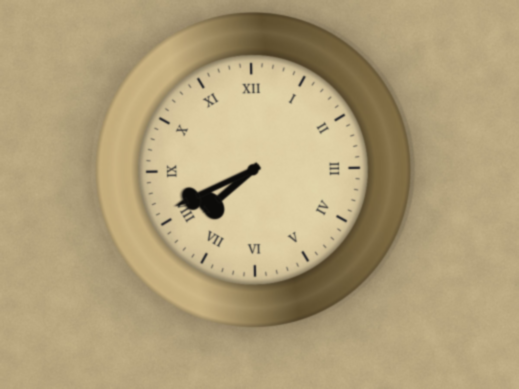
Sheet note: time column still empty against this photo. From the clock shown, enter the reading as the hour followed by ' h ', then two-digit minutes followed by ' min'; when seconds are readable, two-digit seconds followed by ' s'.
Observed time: 7 h 41 min
